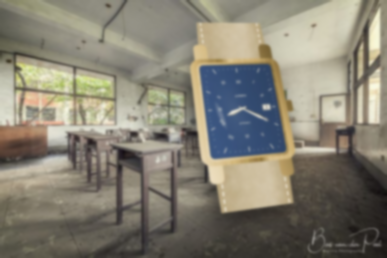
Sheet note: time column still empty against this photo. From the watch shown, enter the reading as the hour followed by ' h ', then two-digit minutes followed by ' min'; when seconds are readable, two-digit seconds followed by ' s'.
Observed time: 8 h 20 min
